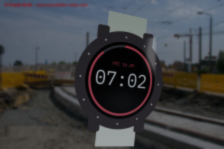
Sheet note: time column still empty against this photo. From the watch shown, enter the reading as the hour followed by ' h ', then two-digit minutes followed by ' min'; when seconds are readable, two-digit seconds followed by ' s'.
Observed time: 7 h 02 min
